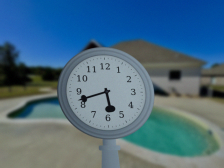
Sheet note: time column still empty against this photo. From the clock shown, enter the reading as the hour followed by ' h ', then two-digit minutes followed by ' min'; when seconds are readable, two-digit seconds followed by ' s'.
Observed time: 5 h 42 min
